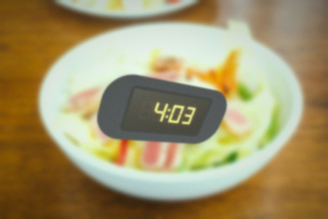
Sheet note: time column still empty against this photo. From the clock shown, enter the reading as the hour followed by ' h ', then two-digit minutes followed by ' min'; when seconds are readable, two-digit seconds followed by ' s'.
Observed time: 4 h 03 min
